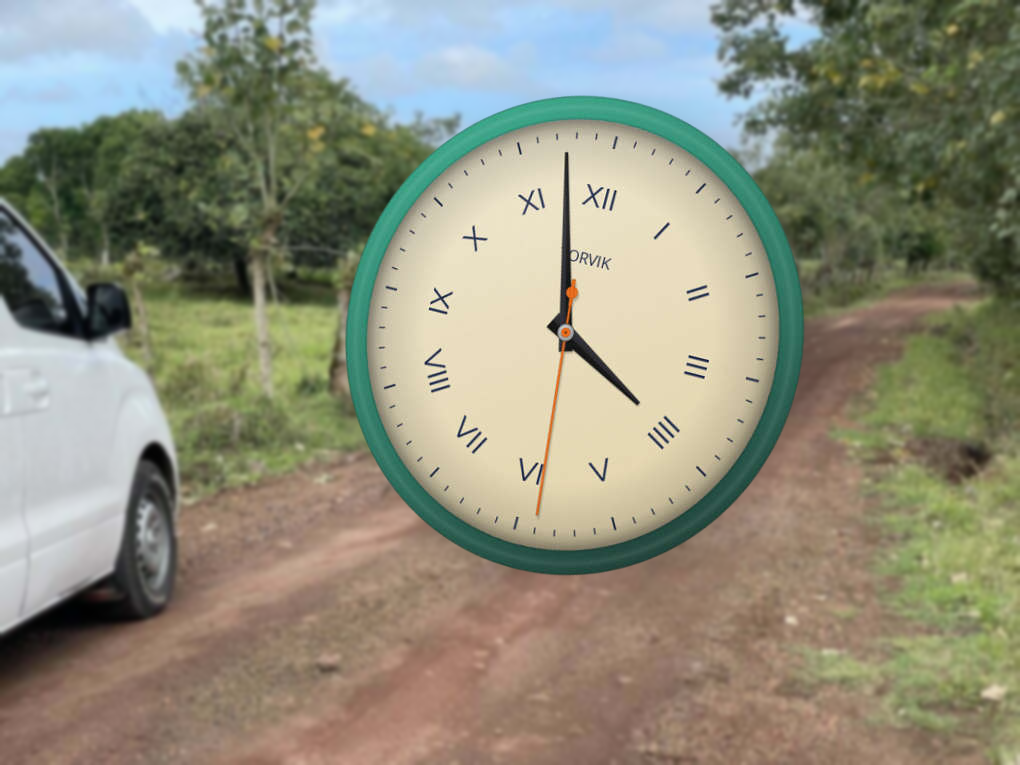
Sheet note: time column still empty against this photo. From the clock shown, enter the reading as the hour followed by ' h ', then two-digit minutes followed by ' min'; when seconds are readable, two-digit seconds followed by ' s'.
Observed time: 3 h 57 min 29 s
